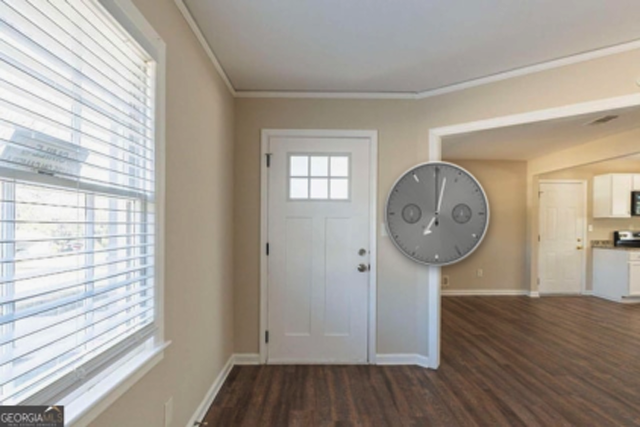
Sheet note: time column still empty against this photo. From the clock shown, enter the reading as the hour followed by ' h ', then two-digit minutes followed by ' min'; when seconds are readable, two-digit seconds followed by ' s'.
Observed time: 7 h 02 min
